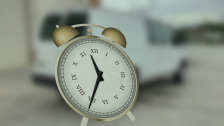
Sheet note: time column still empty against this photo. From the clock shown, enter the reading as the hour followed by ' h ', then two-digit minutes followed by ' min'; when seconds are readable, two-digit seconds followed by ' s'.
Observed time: 11 h 35 min
